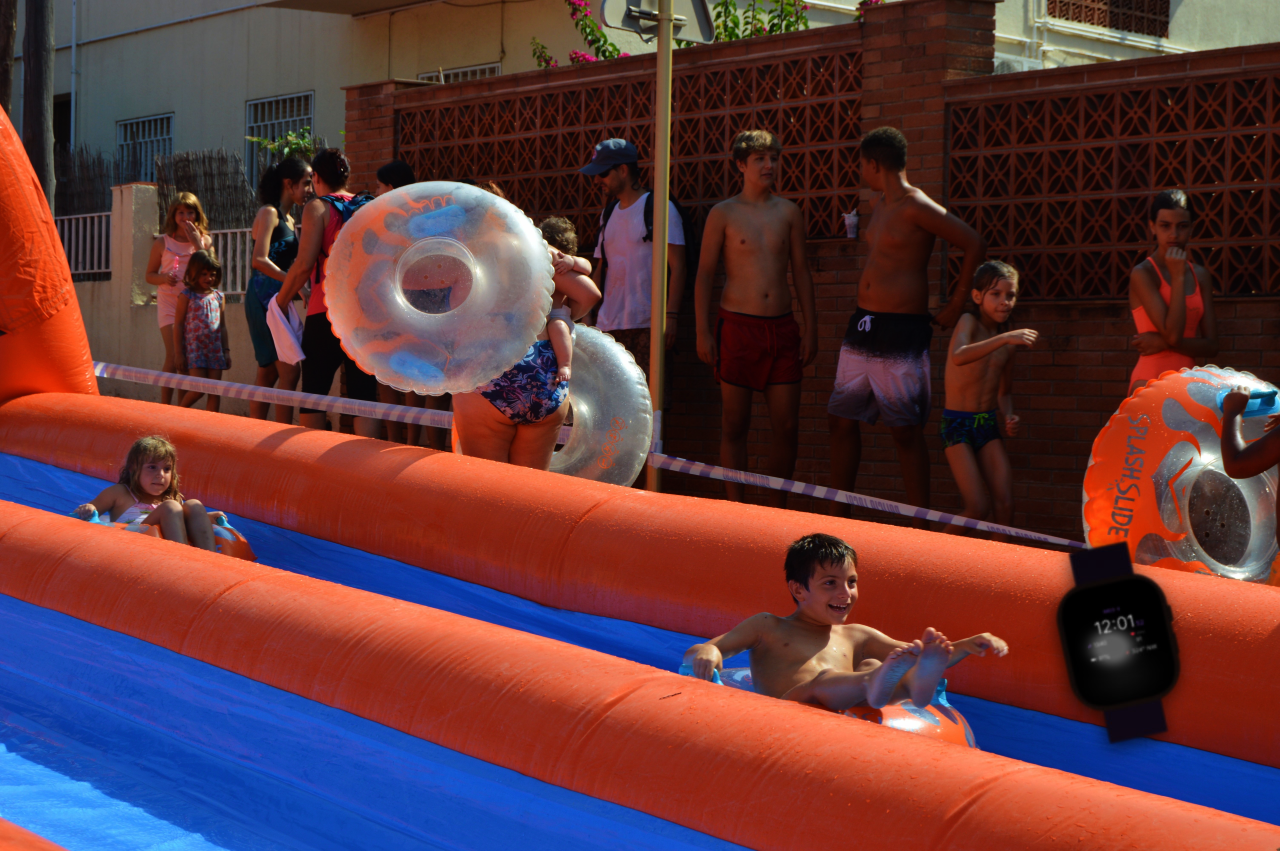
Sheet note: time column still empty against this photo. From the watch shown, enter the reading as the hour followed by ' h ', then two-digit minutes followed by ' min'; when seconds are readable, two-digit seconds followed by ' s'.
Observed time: 12 h 01 min
